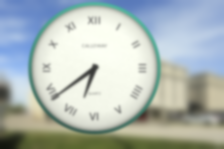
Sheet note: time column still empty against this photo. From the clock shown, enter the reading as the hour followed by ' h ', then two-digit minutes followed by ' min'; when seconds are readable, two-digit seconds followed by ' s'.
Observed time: 6 h 39 min
